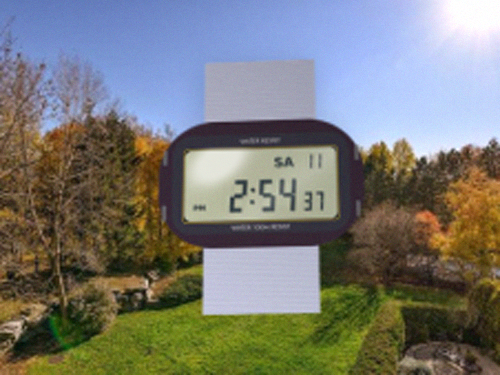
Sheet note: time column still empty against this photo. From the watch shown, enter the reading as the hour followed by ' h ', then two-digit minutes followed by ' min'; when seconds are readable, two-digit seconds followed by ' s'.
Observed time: 2 h 54 min 37 s
